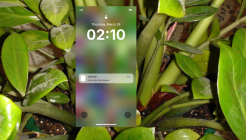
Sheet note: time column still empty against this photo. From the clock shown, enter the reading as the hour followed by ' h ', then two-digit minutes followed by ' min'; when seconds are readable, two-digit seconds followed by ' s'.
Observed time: 2 h 10 min
